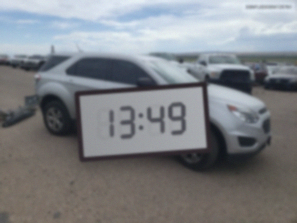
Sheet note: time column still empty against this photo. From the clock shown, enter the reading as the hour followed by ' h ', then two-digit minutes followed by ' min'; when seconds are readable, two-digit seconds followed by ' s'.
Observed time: 13 h 49 min
